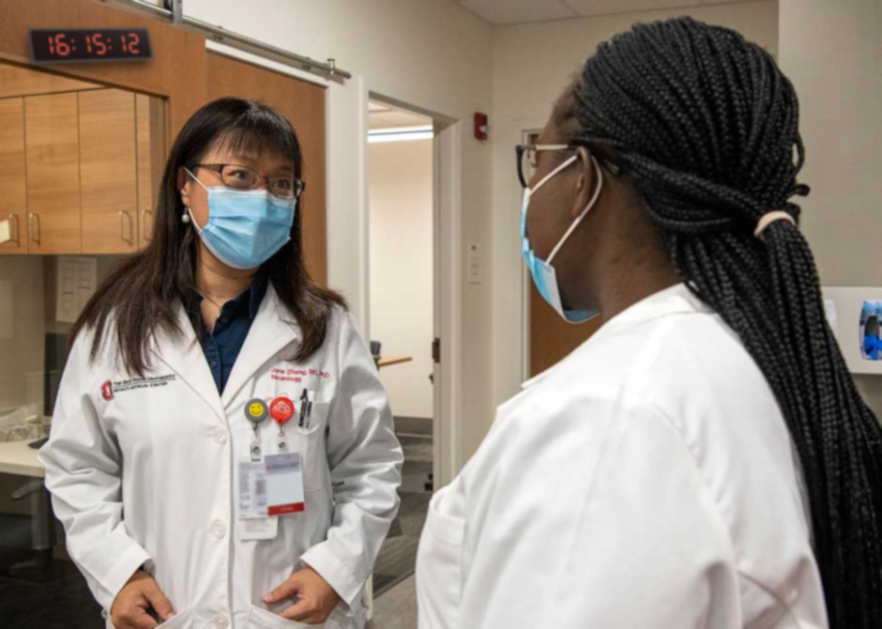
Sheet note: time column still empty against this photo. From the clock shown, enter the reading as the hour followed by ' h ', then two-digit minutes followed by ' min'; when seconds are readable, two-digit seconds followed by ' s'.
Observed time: 16 h 15 min 12 s
